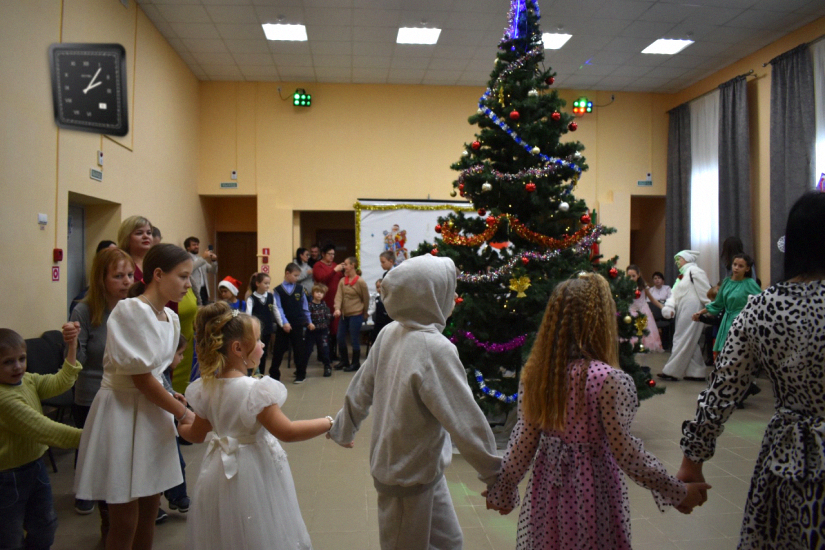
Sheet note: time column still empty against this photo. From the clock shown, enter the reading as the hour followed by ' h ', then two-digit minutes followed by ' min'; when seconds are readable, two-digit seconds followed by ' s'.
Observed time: 2 h 06 min
